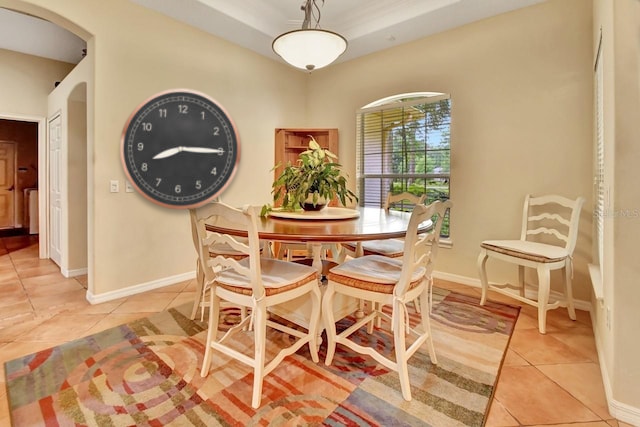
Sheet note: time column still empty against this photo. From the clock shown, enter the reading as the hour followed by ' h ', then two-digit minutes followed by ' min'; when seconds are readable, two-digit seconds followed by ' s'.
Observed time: 8 h 15 min
